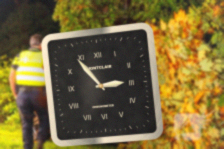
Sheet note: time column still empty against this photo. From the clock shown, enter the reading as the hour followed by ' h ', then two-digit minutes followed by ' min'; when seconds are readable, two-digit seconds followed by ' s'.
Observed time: 2 h 54 min
